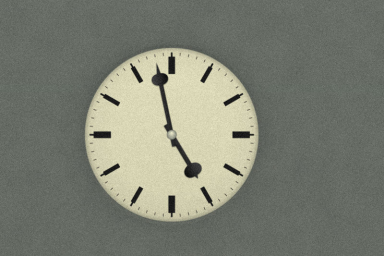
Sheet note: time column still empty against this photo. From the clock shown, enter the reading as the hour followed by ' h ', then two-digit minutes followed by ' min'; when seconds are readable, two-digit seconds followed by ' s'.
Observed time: 4 h 58 min
